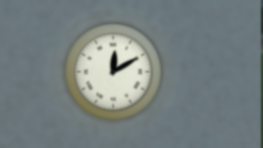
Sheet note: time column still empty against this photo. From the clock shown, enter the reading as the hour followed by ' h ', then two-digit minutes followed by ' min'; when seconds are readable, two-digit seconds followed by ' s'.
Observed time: 12 h 10 min
